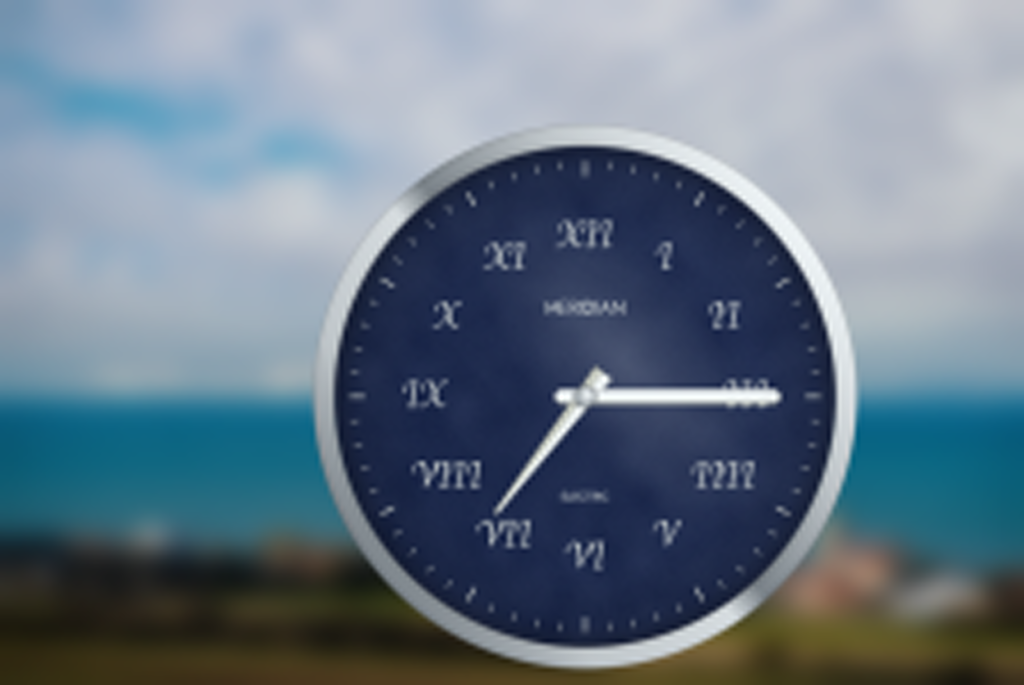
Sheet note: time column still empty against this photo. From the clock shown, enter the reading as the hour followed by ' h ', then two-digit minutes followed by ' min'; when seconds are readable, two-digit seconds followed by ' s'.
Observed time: 7 h 15 min
